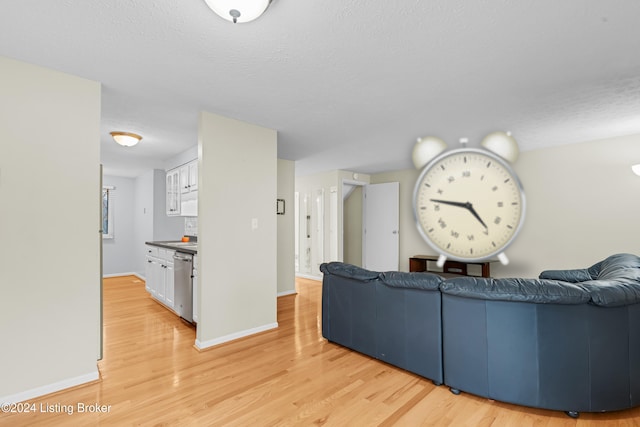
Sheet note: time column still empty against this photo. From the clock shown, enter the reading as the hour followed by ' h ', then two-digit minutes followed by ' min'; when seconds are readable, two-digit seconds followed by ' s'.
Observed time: 4 h 47 min
